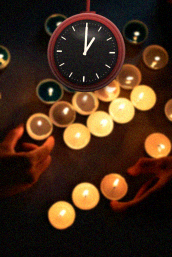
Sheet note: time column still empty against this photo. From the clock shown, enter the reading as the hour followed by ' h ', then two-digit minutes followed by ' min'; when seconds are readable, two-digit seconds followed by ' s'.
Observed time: 1 h 00 min
